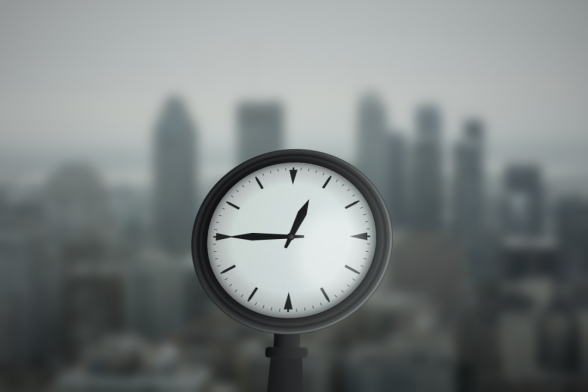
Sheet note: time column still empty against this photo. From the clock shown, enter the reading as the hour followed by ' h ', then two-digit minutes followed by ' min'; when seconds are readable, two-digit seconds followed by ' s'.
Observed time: 12 h 45 min
